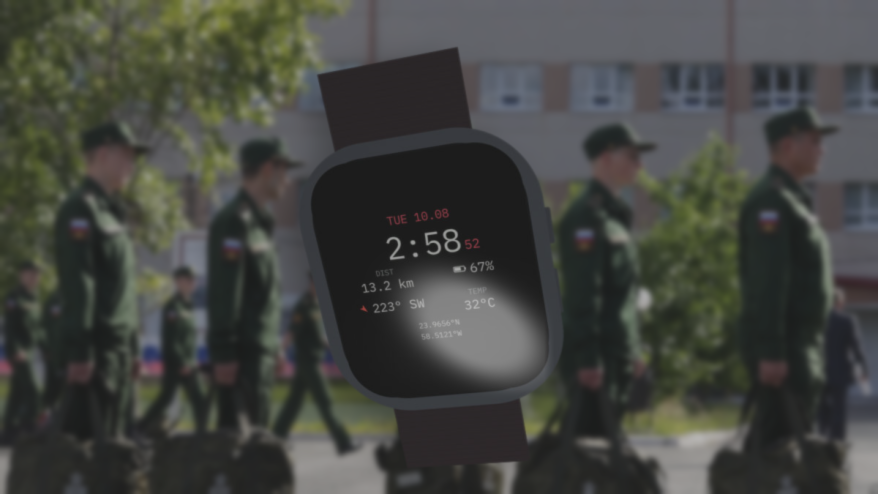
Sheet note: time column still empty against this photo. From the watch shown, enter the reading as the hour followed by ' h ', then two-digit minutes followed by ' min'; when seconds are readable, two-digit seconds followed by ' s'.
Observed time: 2 h 58 min 52 s
